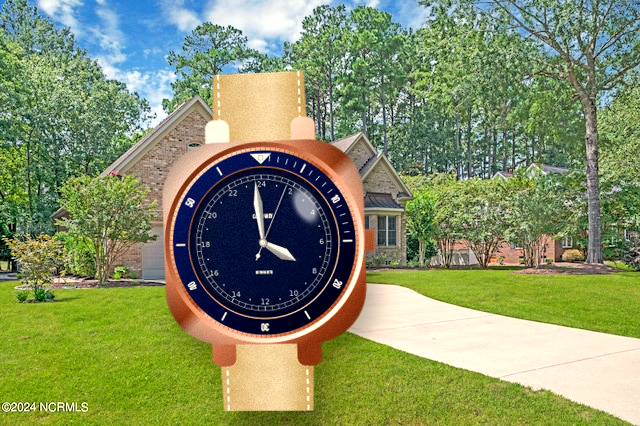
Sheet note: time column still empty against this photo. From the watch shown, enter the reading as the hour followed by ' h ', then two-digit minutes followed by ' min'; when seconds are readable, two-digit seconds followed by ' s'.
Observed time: 7 h 59 min 04 s
